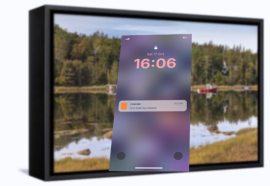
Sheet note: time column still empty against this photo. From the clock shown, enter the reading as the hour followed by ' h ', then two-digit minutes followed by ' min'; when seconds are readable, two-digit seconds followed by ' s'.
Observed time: 16 h 06 min
